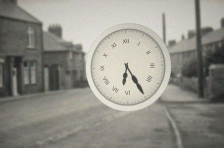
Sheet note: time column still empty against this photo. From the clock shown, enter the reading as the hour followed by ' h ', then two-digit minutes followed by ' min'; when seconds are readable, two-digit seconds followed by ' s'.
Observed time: 6 h 25 min
